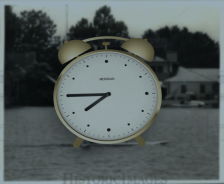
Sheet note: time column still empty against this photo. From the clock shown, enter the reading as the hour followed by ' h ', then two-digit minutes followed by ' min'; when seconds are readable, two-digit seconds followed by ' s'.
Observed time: 7 h 45 min
